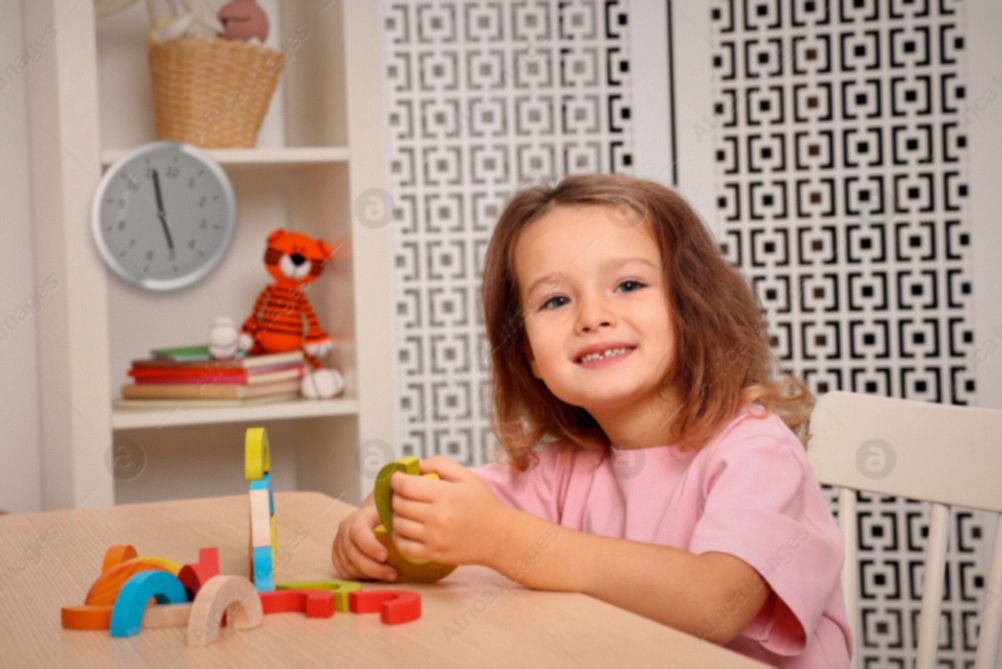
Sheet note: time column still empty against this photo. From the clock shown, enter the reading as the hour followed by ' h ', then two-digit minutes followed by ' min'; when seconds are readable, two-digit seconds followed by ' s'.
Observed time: 4 h 55 min 51 s
